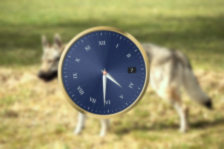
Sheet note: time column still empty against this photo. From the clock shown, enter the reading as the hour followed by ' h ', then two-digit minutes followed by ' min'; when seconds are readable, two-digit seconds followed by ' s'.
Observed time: 4 h 31 min
